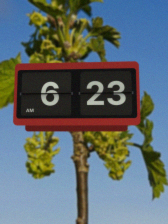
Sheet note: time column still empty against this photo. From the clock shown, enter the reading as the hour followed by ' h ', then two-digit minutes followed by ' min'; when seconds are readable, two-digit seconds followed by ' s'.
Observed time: 6 h 23 min
